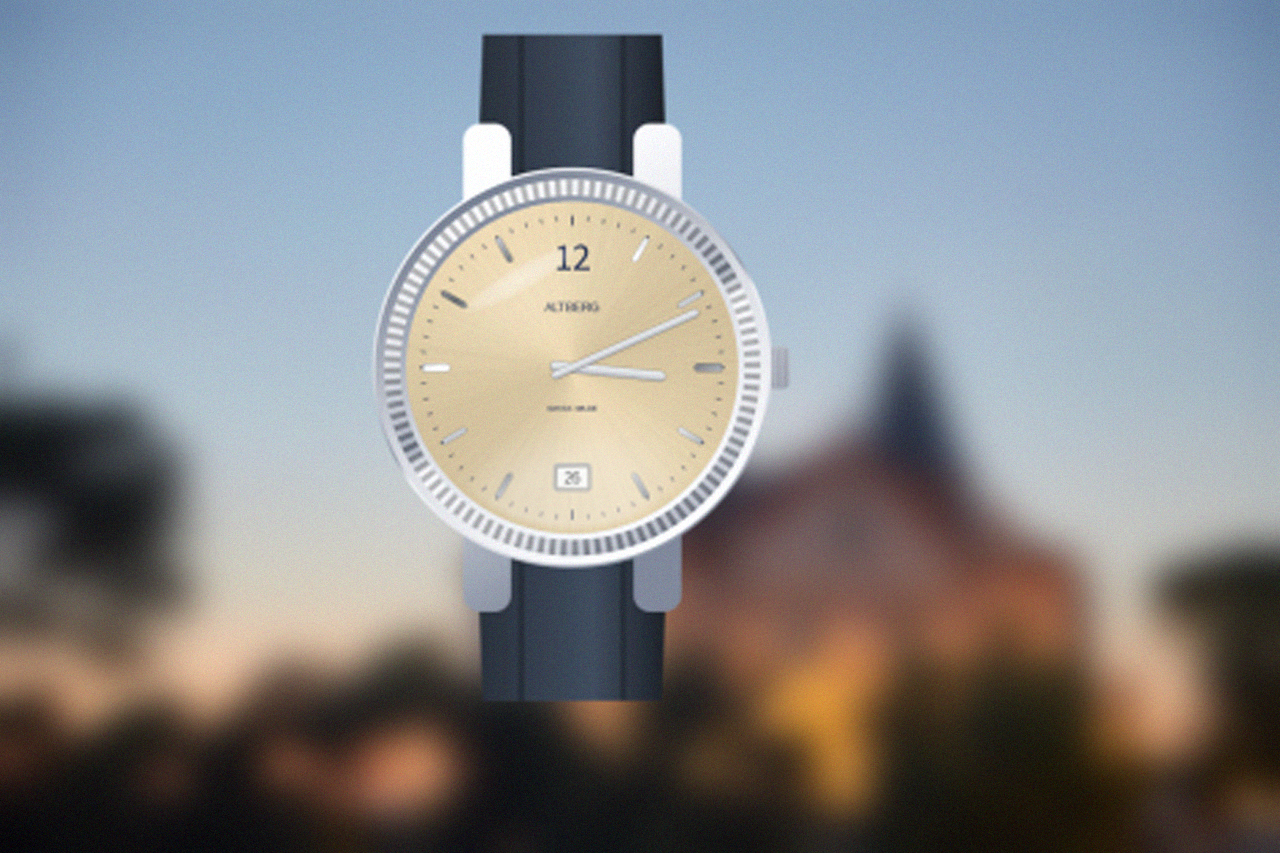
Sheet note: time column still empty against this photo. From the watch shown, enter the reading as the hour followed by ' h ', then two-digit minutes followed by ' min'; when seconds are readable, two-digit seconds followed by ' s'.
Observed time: 3 h 11 min
